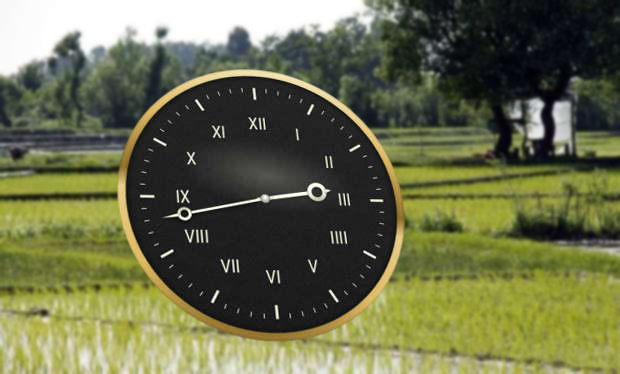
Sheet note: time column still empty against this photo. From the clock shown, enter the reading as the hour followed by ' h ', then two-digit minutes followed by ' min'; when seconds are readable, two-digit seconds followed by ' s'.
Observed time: 2 h 43 min
